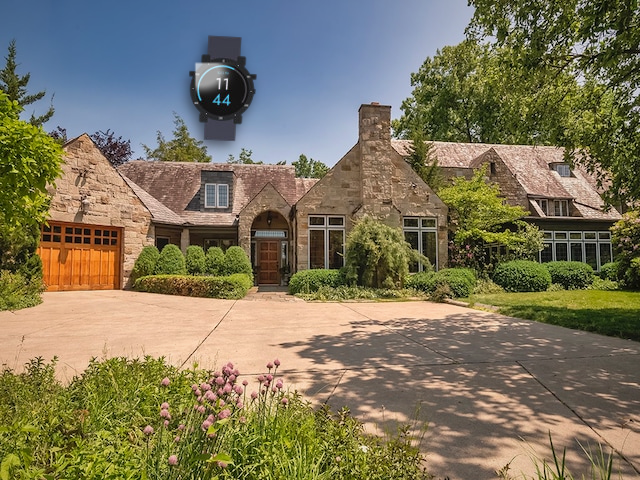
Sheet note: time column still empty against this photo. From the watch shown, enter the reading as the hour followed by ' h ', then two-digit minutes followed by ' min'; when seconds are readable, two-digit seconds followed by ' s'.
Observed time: 11 h 44 min
